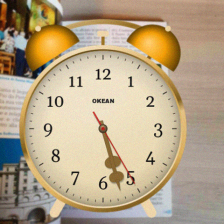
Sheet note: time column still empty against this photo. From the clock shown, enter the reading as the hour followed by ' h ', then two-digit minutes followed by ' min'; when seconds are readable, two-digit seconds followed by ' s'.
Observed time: 5 h 27 min 25 s
